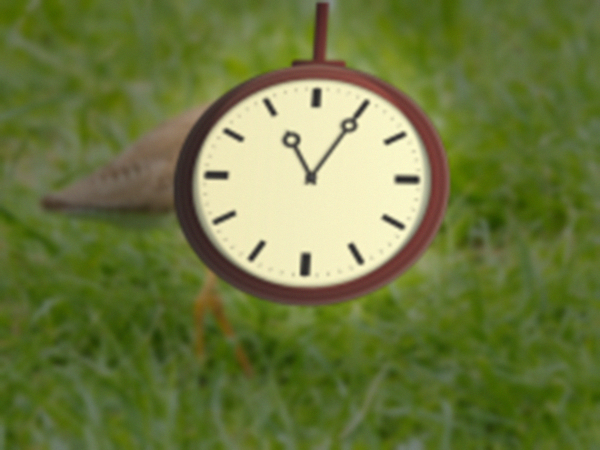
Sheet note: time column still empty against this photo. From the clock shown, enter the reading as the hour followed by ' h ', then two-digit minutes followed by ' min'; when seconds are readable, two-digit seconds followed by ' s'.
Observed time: 11 h 05 min
